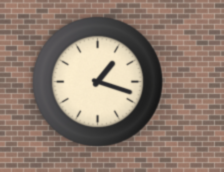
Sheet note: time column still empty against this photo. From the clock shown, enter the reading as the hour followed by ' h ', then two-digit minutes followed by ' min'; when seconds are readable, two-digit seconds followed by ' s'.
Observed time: 1 h 18 min
